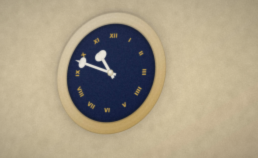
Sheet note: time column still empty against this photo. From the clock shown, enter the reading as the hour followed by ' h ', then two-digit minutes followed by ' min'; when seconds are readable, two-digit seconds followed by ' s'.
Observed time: 10 h 48 min
